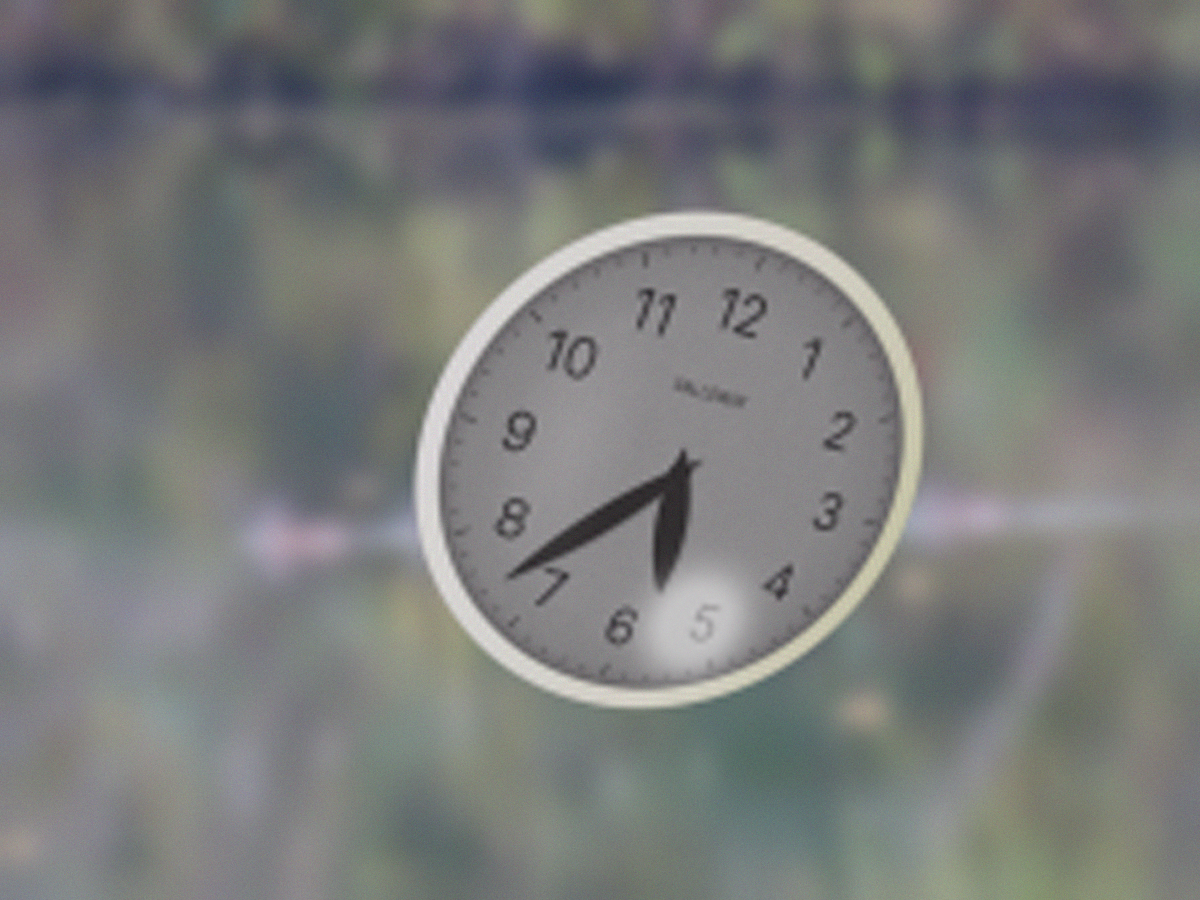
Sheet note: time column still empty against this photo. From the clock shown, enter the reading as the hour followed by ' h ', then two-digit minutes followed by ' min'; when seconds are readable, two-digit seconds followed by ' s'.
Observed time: 5 h 37 min
